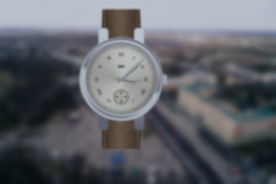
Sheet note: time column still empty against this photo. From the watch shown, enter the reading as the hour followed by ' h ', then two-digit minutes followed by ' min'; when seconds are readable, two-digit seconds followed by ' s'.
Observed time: 3 h 08 min
